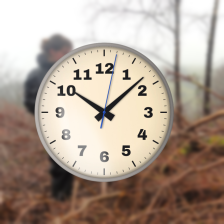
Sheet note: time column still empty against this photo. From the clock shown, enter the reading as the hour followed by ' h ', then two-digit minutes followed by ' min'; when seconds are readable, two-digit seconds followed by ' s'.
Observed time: 10 h 08 min 02 s
